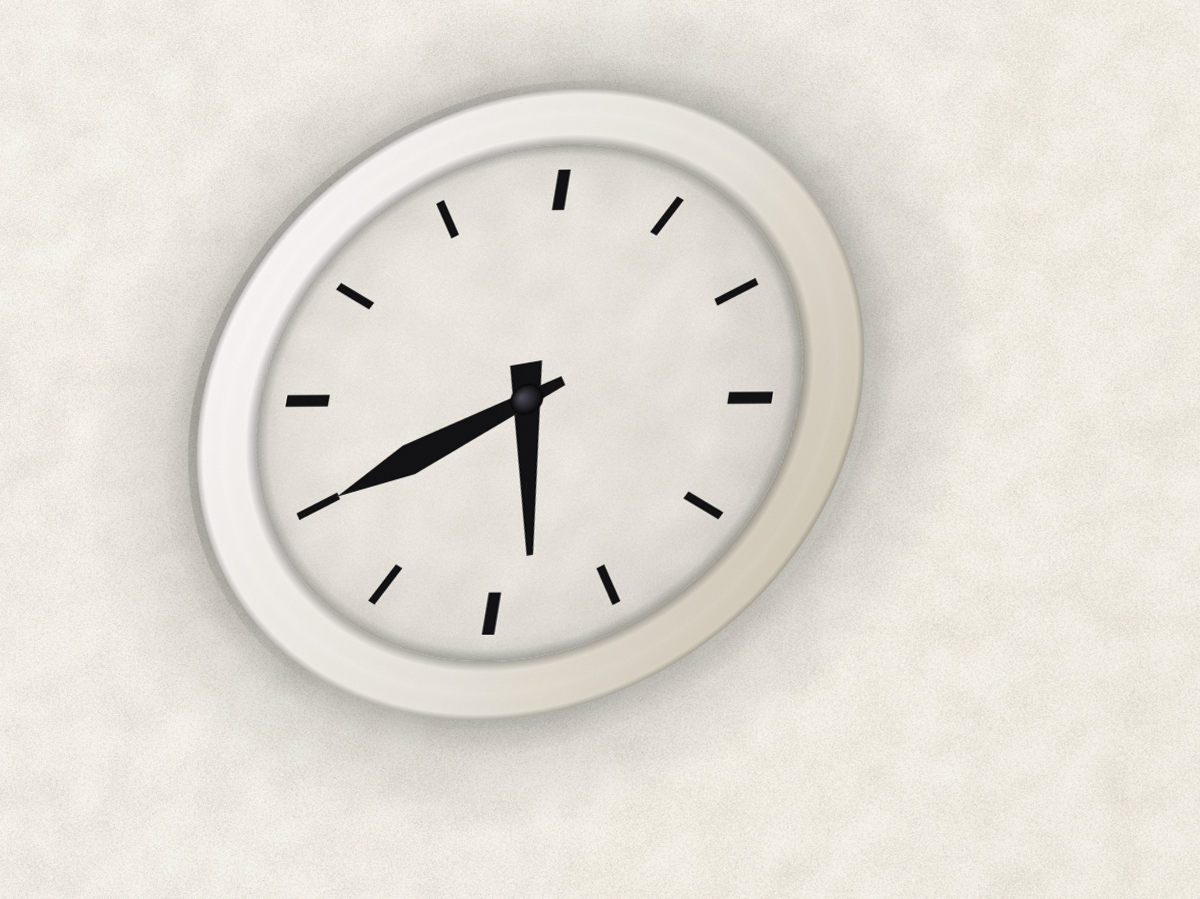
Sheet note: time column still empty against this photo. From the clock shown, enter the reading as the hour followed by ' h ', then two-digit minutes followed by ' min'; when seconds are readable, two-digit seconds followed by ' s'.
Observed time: 5 h 40 min
